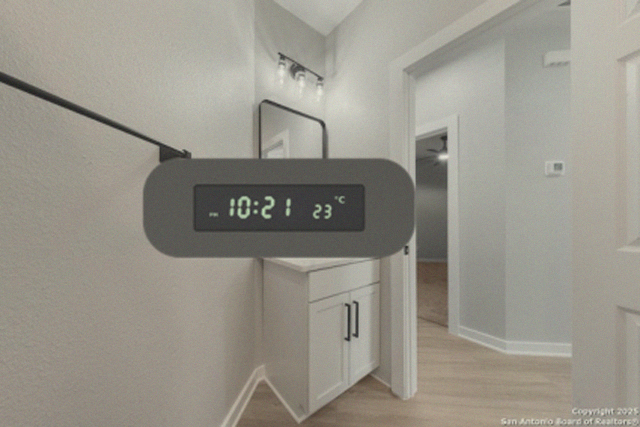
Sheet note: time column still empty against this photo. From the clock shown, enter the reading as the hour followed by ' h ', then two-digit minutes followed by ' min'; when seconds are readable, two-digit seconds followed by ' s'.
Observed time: 10 h 21 min
